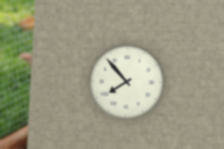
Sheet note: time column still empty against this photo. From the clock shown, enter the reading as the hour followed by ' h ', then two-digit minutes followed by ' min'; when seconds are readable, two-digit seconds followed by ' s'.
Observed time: 7 h 53 min
